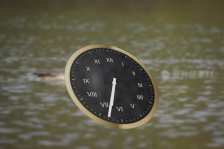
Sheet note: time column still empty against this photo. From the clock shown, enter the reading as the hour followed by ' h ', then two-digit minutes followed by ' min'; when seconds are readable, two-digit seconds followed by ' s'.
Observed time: 6 h 33 min
